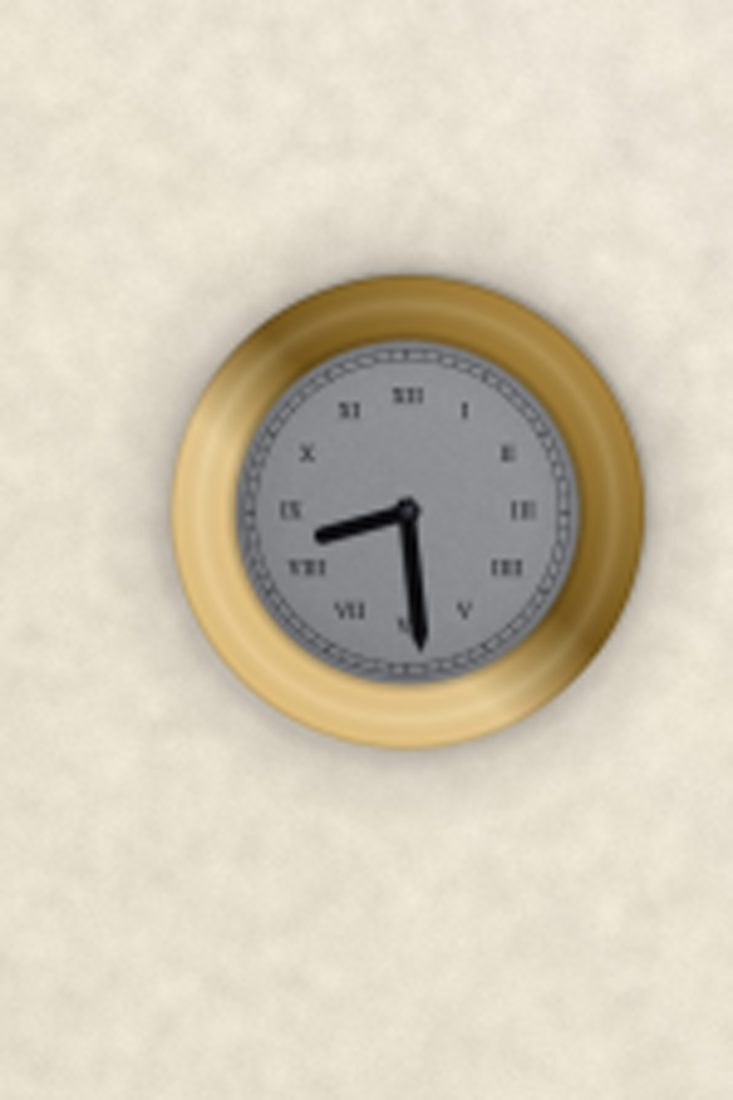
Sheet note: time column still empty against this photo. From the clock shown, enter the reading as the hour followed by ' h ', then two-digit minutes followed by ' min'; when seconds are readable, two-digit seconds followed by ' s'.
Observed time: 8 h 29 min
